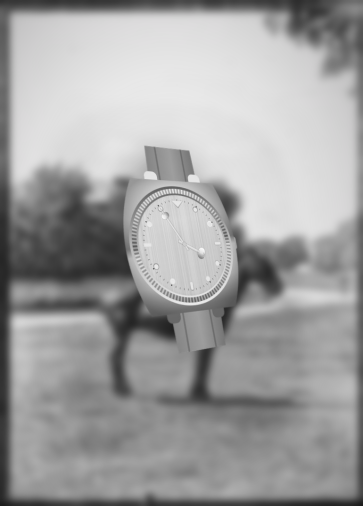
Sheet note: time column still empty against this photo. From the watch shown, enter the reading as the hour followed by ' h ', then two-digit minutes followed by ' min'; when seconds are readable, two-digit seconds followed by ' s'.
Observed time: 3 h 55 min
